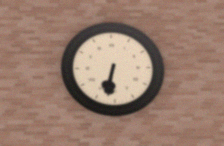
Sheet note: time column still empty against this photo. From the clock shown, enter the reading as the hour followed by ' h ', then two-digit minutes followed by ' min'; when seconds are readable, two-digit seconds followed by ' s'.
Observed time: 6 h 32 min
